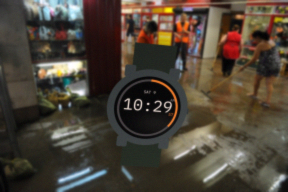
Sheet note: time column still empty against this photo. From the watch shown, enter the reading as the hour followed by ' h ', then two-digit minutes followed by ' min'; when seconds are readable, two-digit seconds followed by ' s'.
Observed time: 10 h 29 min
